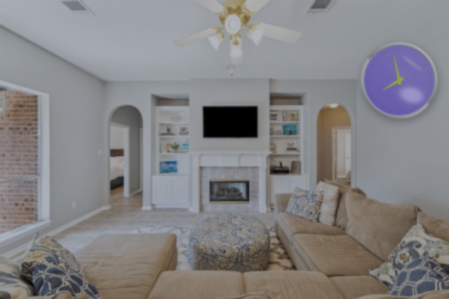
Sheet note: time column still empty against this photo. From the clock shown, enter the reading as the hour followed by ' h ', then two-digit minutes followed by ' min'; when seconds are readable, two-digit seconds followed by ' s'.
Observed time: 7 h 58 min
